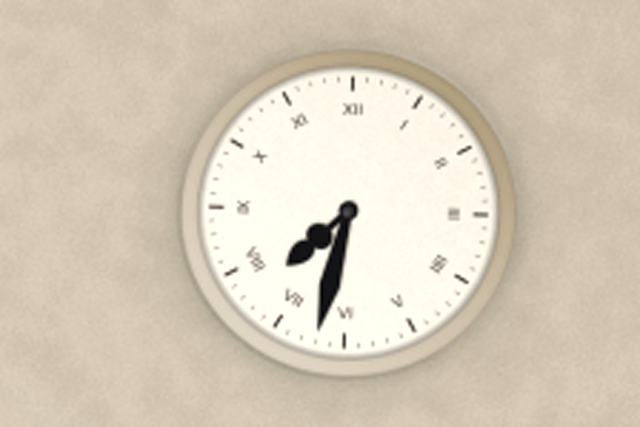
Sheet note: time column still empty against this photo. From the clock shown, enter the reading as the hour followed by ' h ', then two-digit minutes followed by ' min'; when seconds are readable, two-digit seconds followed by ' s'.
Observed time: 7 h 32 min
